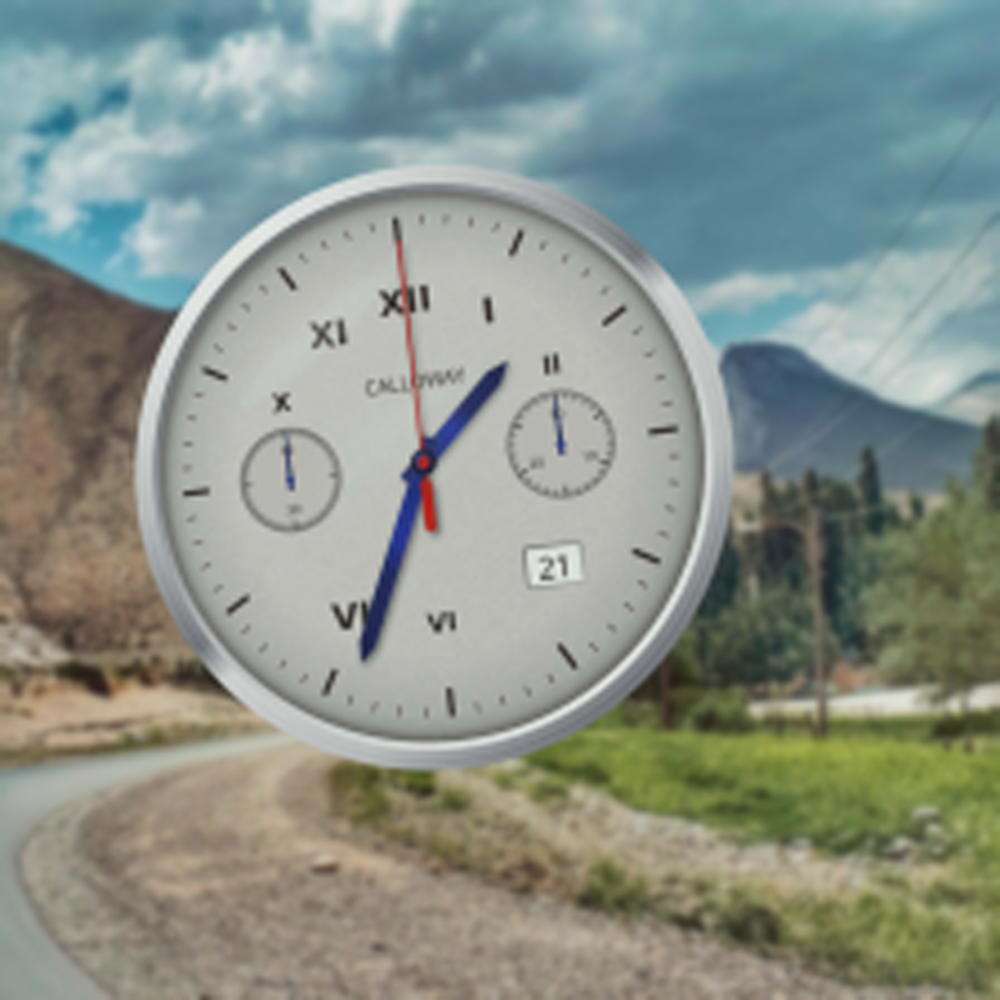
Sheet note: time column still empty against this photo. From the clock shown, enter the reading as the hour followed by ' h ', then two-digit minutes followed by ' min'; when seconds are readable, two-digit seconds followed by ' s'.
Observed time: 1 h 34 min
